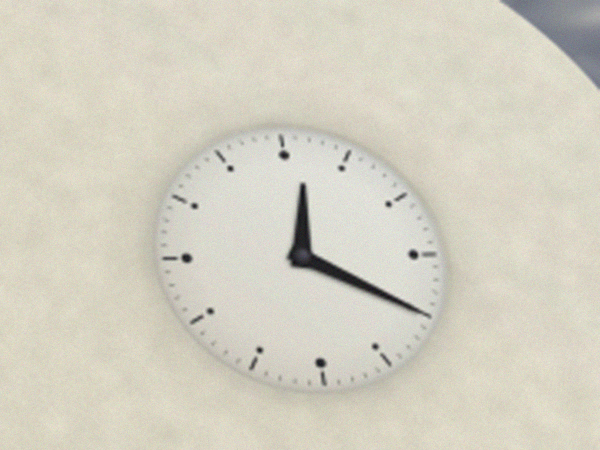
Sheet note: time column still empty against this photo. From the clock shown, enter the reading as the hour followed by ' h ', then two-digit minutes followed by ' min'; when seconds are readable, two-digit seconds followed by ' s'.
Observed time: 12 h 20 min
